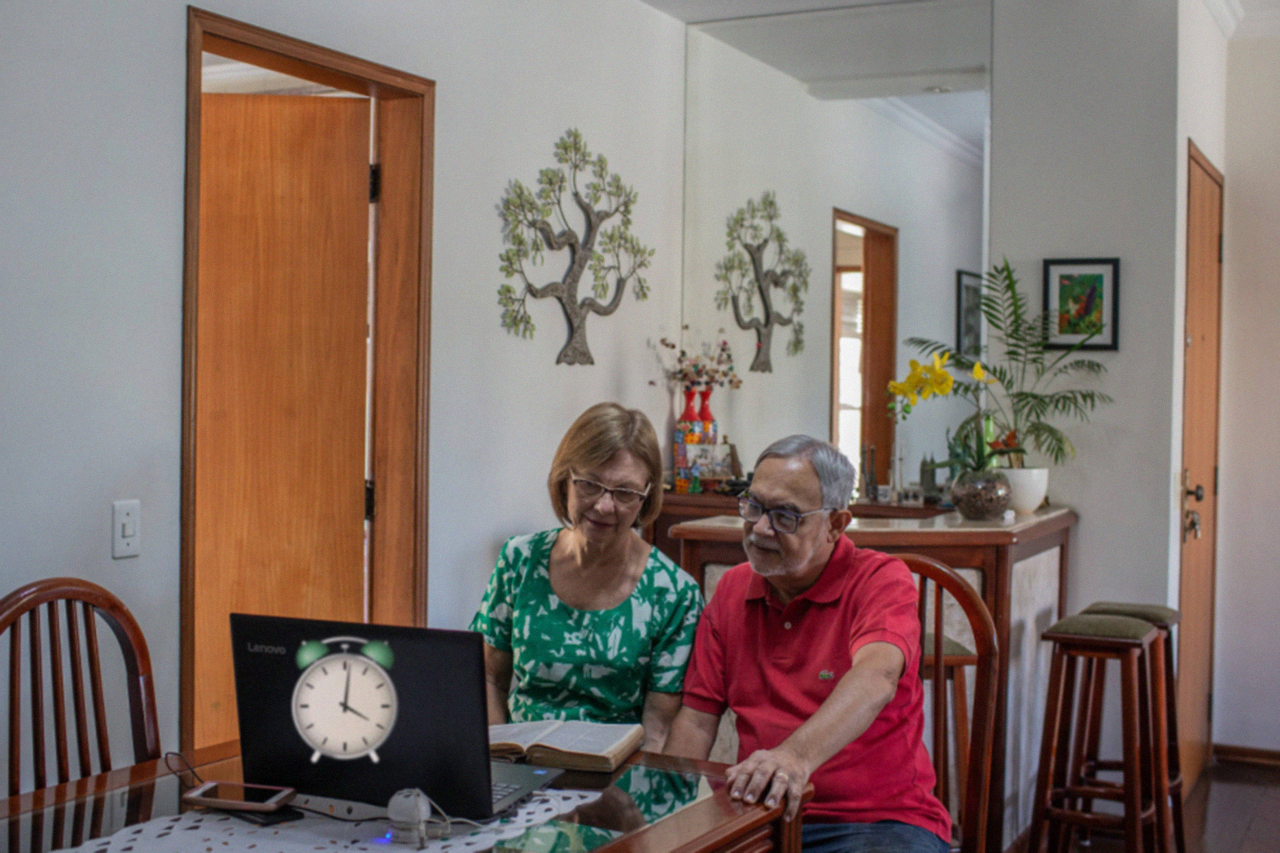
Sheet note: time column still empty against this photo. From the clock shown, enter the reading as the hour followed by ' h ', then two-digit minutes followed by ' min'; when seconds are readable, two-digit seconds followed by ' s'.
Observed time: 4 h 01 min
